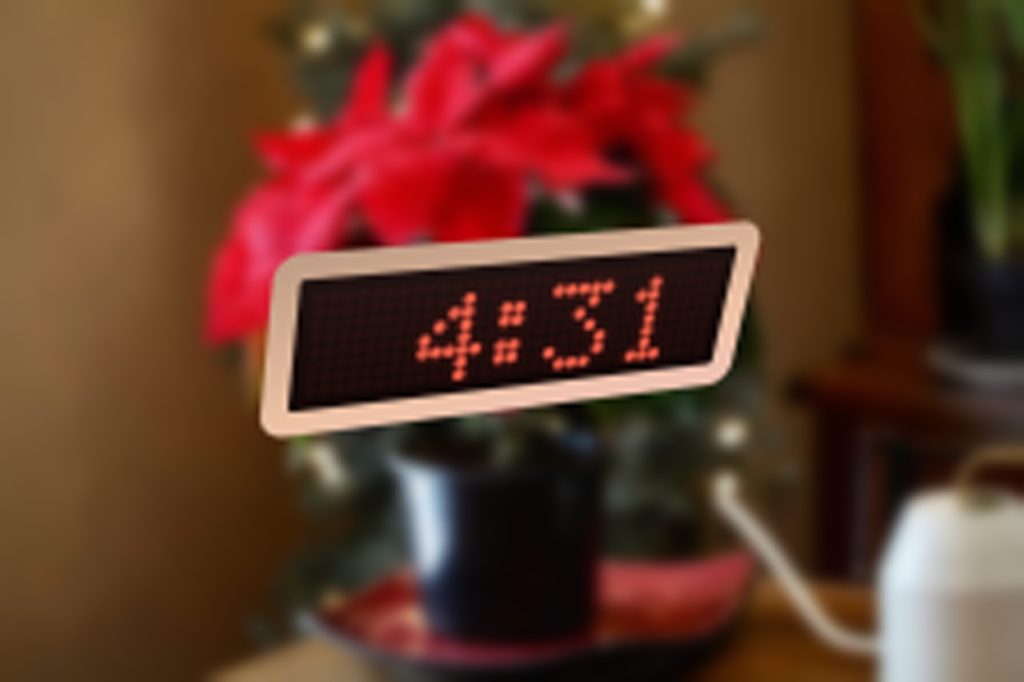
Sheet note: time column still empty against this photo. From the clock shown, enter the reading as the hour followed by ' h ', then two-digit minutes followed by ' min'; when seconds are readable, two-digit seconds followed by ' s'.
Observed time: 4 h 31 min
